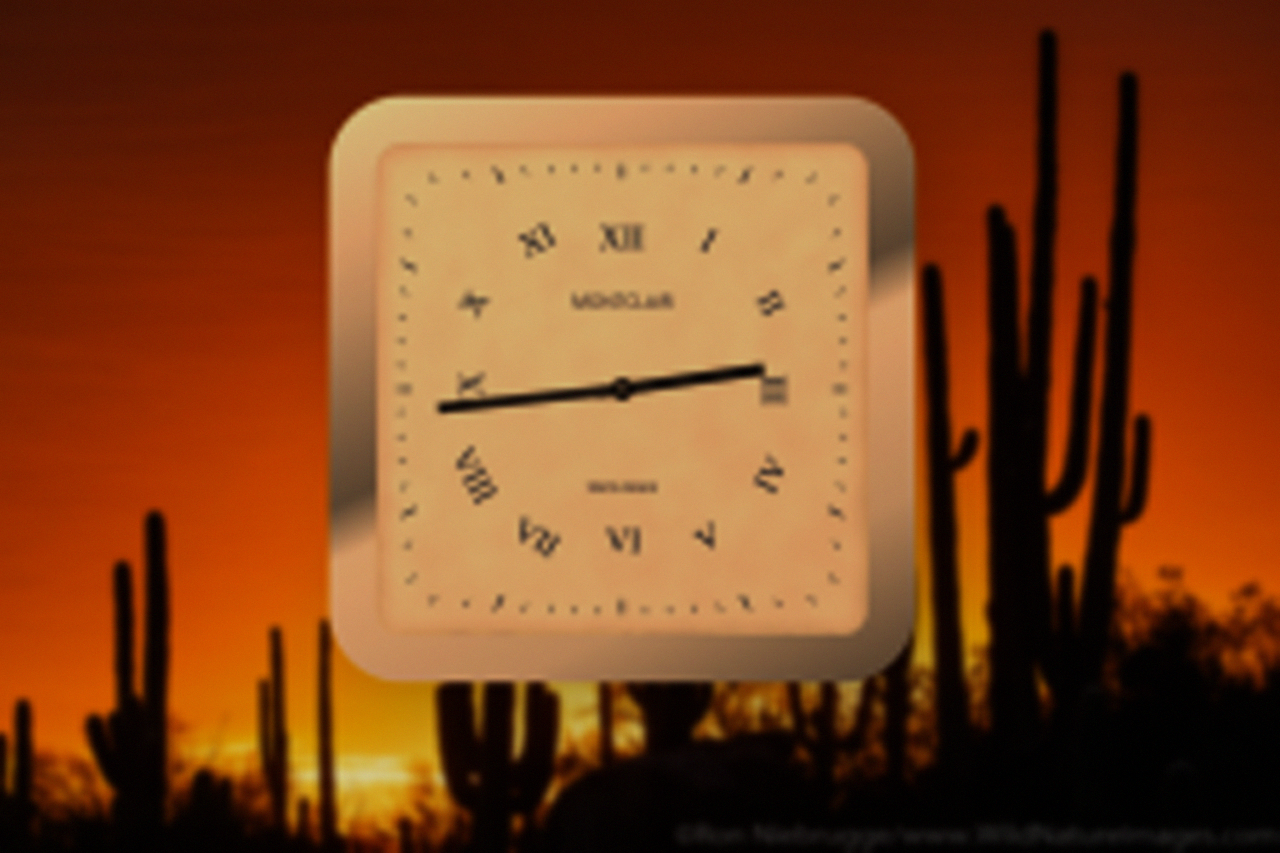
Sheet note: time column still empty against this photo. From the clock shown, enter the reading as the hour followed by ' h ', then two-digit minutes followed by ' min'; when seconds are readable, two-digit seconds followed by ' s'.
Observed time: 2 h 44 min
